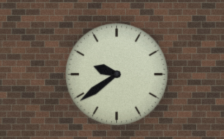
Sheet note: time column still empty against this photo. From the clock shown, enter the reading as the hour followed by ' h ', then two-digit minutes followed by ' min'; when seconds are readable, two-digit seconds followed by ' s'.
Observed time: 9 h 39 min
